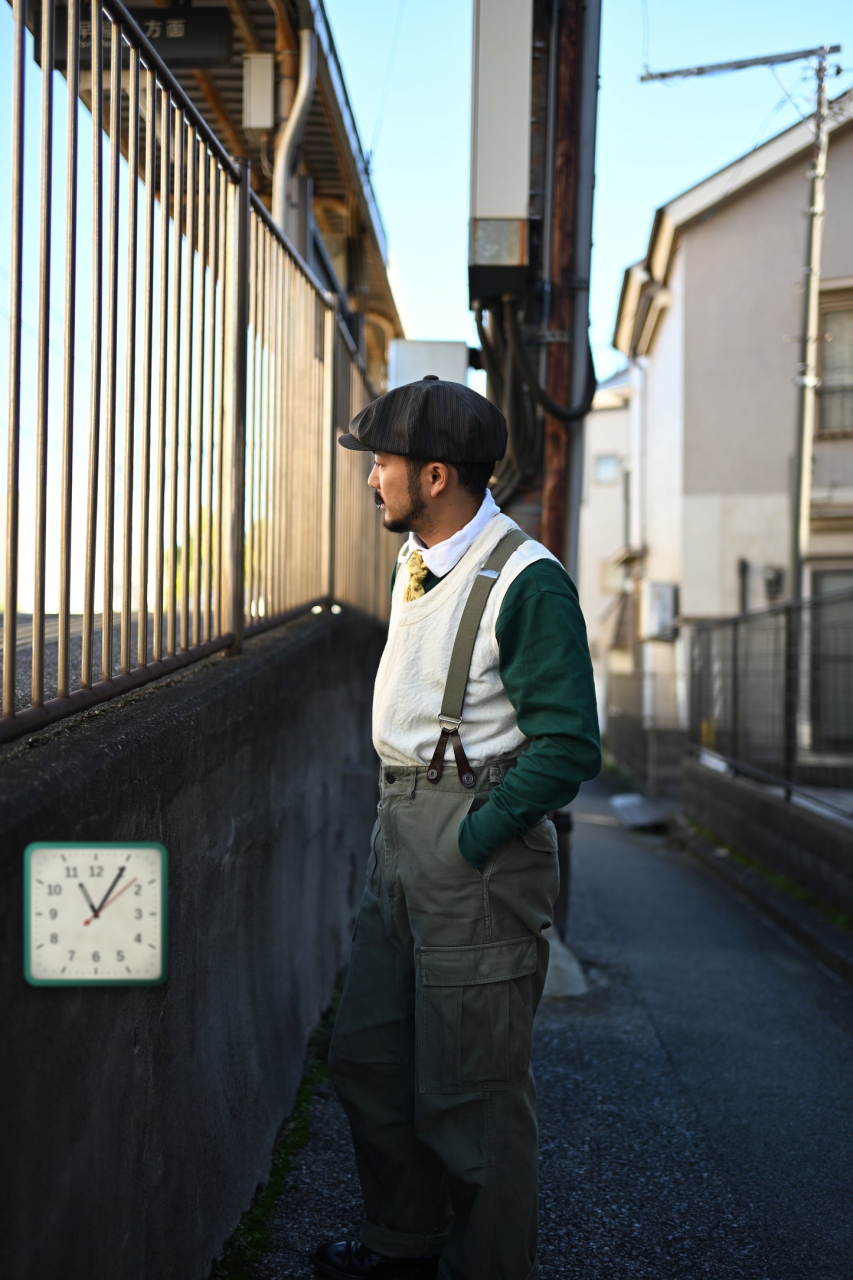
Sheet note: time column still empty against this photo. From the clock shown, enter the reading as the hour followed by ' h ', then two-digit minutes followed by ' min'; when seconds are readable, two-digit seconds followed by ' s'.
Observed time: 11 h 05 min 08 s
